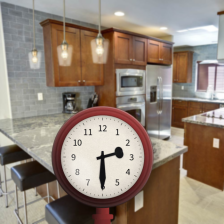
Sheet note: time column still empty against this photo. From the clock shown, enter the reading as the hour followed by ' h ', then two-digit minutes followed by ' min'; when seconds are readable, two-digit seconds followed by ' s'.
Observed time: 2 h 30 min
